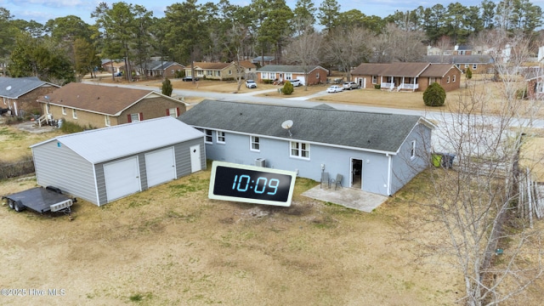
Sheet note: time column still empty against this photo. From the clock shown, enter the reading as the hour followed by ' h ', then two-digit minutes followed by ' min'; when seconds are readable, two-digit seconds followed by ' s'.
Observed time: 10 h 09 min
